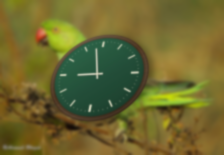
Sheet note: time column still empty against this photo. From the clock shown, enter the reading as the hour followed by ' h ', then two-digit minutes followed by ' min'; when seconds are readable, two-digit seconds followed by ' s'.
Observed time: 8 h 58 min
